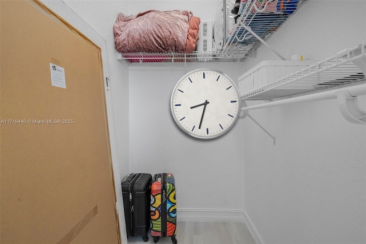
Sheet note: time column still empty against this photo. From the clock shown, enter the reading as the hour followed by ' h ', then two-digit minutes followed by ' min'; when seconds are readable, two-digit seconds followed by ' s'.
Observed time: 8 h 33 min
